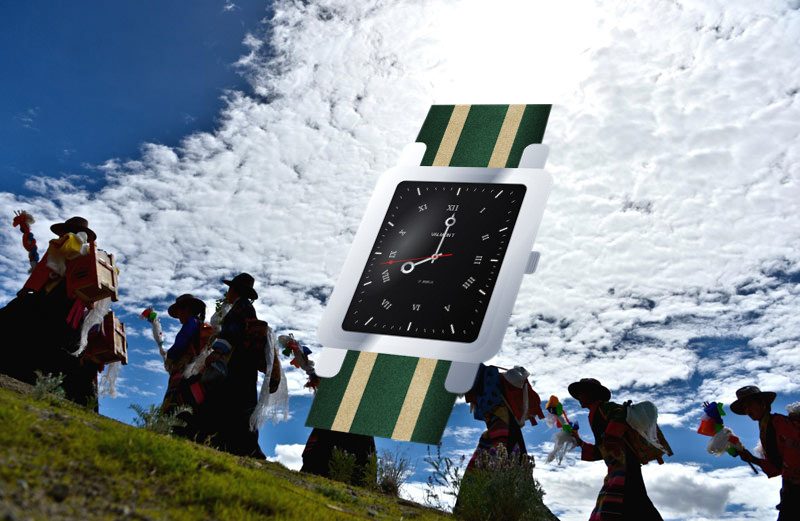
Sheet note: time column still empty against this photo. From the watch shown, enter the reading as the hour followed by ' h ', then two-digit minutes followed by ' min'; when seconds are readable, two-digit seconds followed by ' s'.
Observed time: 8 h 00 min 43 s
